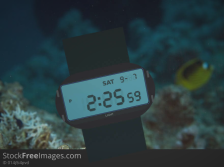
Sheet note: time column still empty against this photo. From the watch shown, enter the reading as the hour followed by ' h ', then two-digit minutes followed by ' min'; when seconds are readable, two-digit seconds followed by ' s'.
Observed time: 2 h 25 min 59 s
